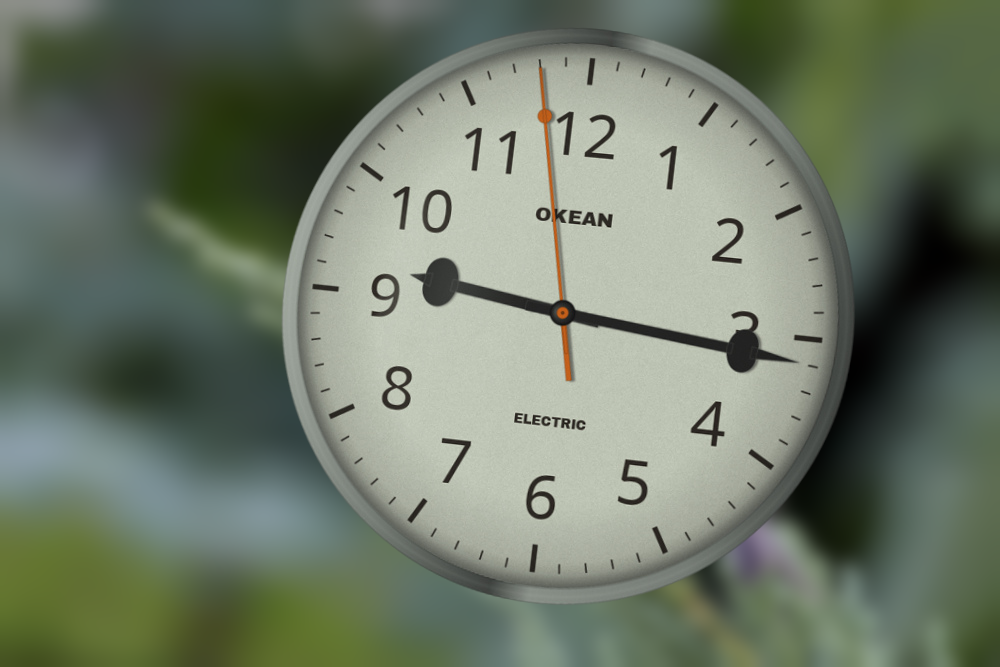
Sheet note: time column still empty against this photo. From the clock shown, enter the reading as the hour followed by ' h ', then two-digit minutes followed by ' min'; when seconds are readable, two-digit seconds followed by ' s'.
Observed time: 9 h 15 min 58 s
